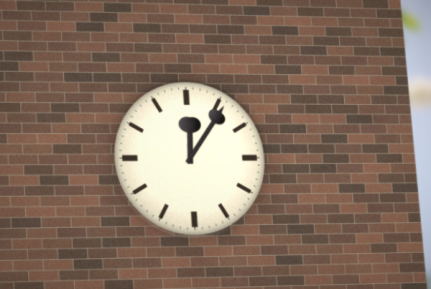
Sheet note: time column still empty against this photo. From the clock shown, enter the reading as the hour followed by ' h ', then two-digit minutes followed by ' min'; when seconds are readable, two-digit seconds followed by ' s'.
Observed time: 12 h 06 min
